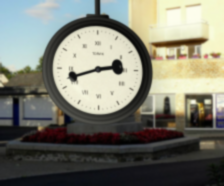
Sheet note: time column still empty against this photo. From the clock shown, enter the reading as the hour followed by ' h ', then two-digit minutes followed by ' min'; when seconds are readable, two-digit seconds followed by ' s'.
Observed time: 2 h 42 min
